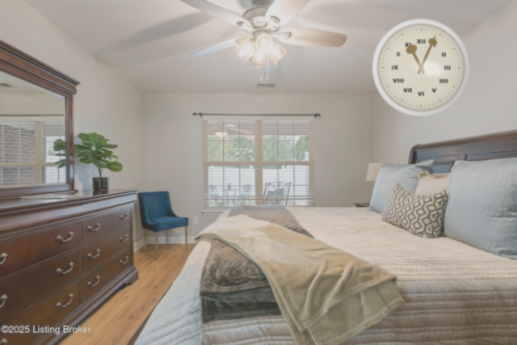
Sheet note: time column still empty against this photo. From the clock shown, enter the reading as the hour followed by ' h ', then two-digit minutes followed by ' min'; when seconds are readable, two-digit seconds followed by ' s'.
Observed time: 11 h 04 min
